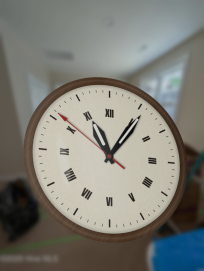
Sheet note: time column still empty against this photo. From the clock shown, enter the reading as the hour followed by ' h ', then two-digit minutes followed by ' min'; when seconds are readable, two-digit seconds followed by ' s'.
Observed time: 11 h 05 min 51 s
